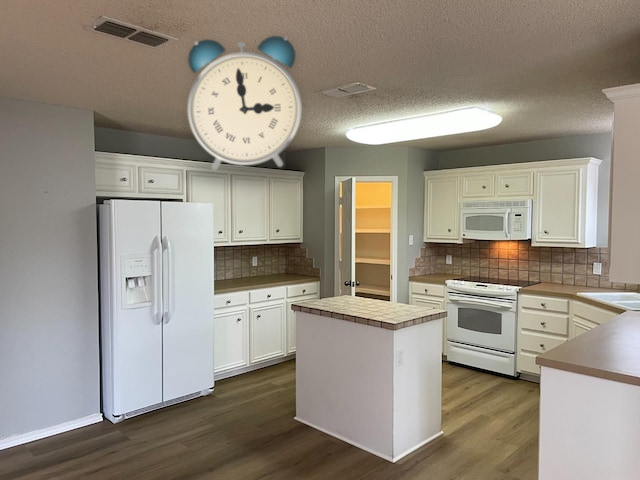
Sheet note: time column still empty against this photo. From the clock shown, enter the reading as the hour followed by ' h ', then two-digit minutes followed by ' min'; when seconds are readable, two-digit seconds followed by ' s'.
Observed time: 2 h 59 min
